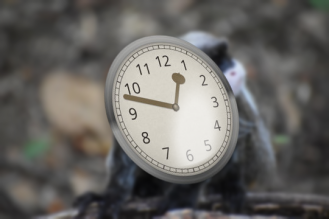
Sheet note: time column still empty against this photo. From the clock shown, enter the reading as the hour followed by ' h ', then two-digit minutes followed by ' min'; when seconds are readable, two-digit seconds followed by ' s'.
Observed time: 12 h 48 min
